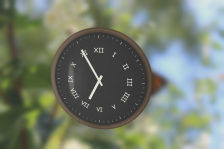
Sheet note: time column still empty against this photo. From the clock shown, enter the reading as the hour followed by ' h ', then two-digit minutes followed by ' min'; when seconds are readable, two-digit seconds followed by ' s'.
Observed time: 6 h 55 min
